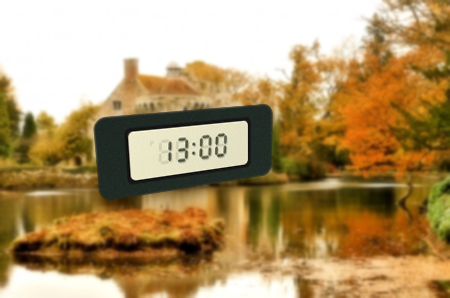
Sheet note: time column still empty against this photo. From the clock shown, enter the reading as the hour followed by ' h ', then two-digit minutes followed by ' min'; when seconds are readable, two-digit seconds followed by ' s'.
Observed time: 13 h 00 min
